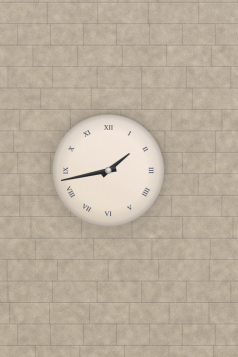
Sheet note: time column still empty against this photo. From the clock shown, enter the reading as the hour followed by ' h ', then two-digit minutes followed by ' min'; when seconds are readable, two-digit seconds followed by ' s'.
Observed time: 1 h 43 min
